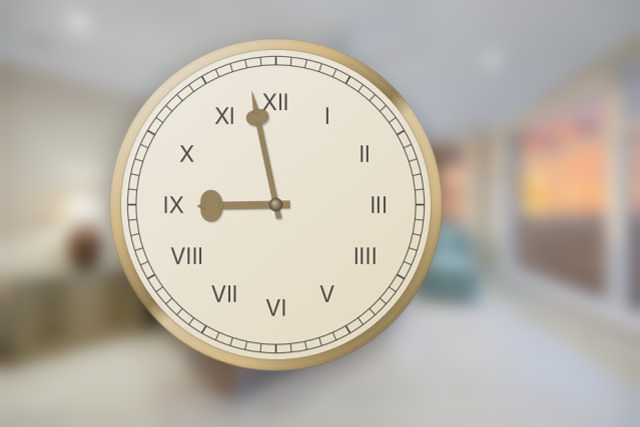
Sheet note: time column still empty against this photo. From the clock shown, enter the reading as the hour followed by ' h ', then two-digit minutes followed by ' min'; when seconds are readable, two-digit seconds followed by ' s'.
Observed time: 8 h 58 min
